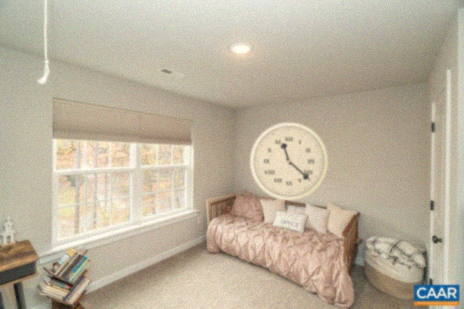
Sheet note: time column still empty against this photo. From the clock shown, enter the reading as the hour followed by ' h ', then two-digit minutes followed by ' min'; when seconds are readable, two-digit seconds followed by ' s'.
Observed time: 11 h 22 min
